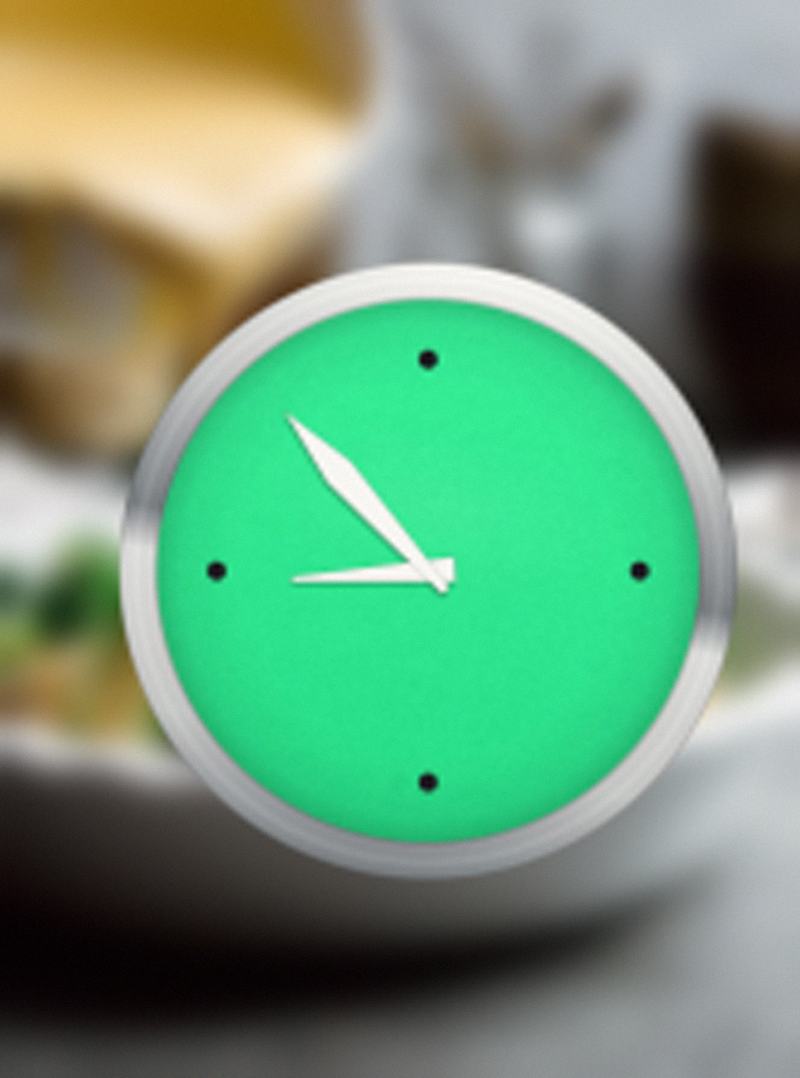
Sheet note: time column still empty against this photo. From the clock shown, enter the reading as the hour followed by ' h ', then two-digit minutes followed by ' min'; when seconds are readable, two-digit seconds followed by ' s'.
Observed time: 8 h 53 min
